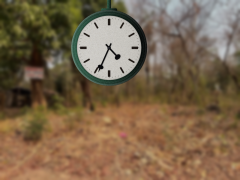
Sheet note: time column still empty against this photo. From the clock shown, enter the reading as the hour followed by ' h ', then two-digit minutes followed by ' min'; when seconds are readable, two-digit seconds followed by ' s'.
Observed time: 4 h 34 min
